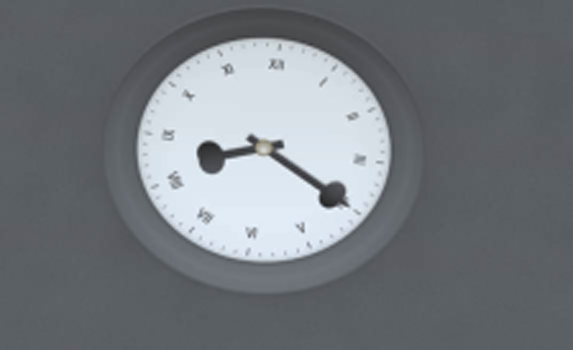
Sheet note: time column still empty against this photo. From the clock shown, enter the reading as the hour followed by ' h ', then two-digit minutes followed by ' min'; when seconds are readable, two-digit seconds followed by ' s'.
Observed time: 8 h 20 min
